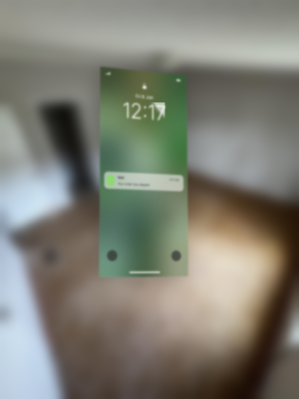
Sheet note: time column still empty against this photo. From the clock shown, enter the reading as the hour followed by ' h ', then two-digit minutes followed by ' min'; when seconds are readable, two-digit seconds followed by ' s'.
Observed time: 12 h 17 min
